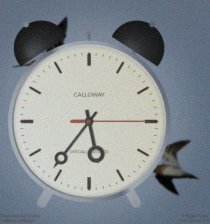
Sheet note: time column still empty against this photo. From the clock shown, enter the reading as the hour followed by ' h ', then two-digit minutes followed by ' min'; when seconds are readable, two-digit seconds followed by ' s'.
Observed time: 5 h 36 min 15 s
